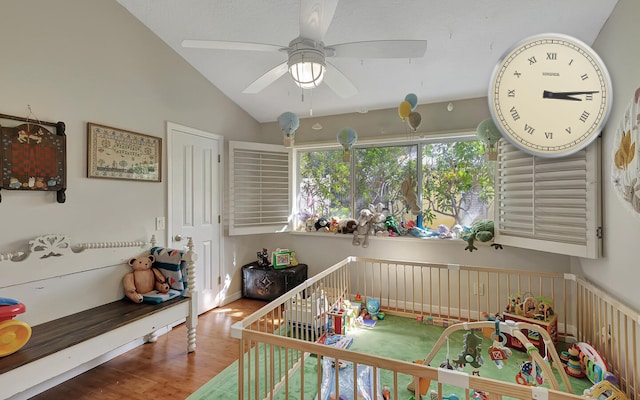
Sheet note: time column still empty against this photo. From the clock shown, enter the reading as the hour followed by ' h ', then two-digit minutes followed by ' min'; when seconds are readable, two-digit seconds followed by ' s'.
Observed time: 3 h 14 min
